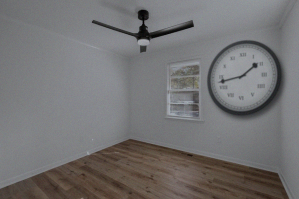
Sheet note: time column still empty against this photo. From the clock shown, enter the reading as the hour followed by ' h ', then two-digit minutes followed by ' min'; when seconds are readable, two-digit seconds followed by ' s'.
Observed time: 1 h 43 min
